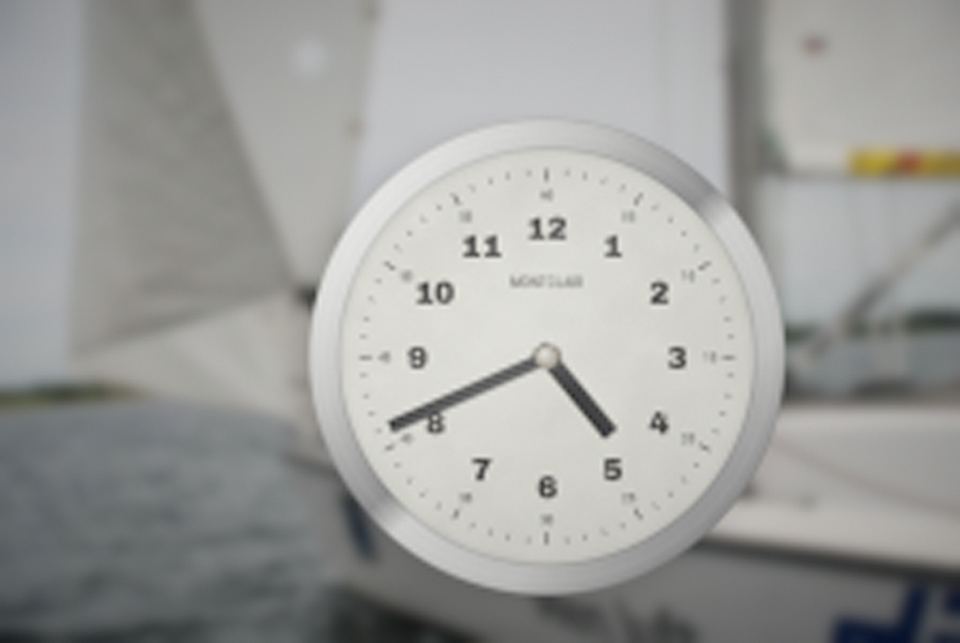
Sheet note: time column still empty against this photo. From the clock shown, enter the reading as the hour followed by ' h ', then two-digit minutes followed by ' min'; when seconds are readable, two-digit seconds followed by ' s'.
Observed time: 4 h 41 min
